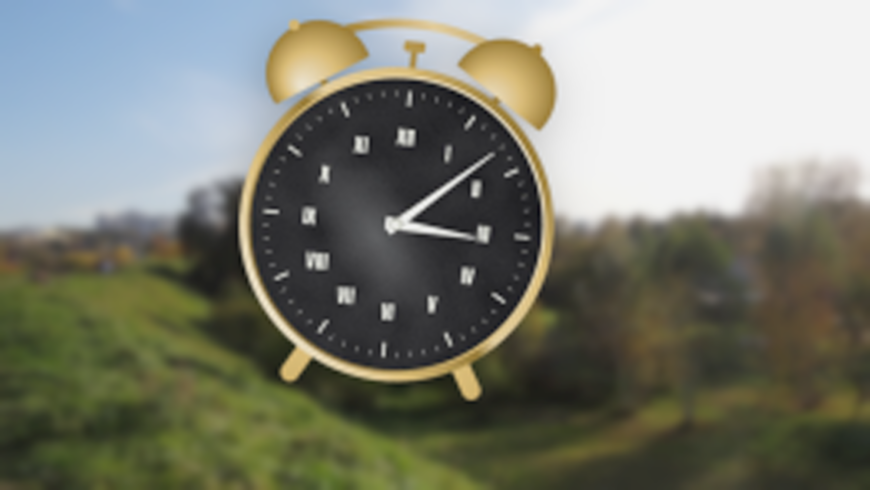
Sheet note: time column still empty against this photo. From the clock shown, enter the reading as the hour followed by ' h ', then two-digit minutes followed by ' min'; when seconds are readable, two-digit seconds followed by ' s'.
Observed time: 3 h 08 min
